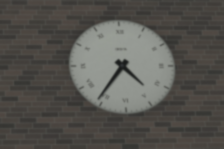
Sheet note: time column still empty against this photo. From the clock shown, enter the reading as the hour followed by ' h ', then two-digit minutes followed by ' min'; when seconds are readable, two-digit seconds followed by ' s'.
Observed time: 4 h 36 min
